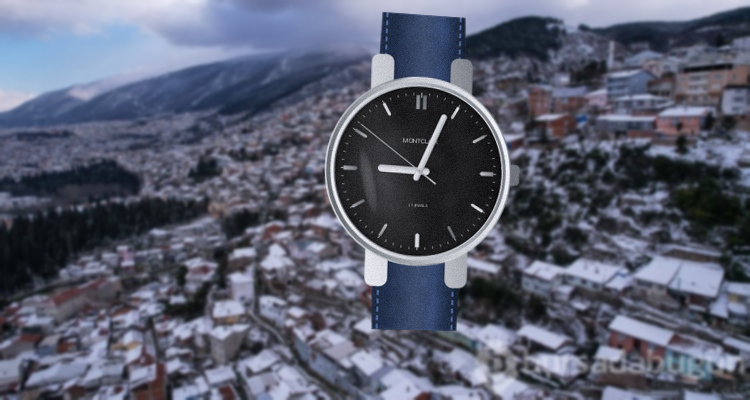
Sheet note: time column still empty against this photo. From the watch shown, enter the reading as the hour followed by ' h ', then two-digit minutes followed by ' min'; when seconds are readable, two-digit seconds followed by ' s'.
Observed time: 9 h 03 min 51 s
